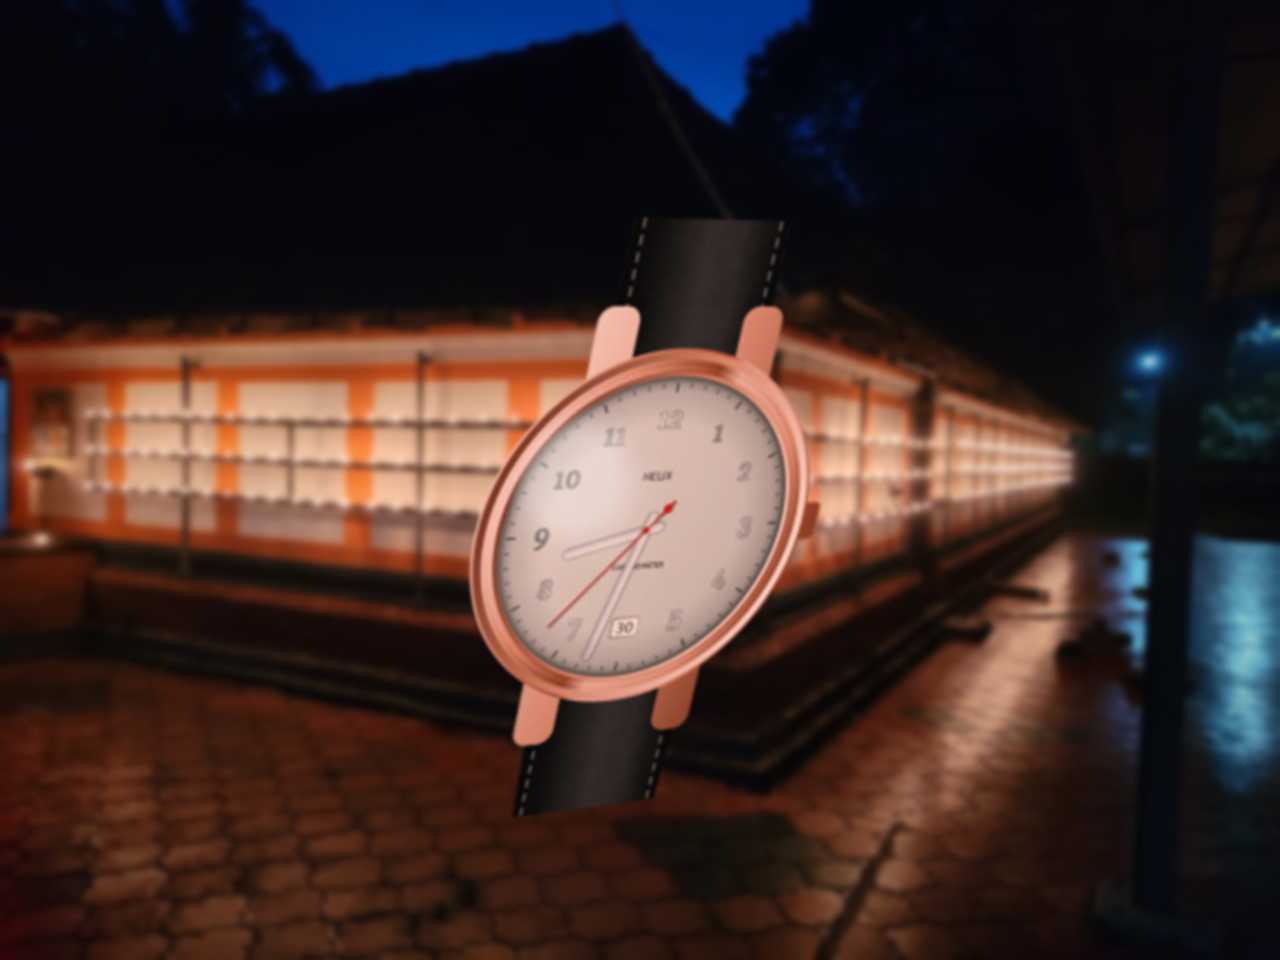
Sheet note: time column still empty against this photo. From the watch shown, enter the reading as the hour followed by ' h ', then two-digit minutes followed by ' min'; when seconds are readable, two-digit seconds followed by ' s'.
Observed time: 8 h 32 min 37 s
